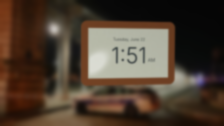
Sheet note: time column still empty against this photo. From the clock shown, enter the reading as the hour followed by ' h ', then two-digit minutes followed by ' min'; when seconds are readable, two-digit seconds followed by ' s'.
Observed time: 1 h 51 min
